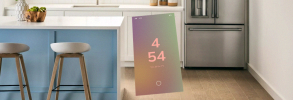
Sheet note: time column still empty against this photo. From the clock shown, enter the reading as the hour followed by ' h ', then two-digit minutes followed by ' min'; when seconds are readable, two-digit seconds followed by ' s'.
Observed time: 4 h 54 min
